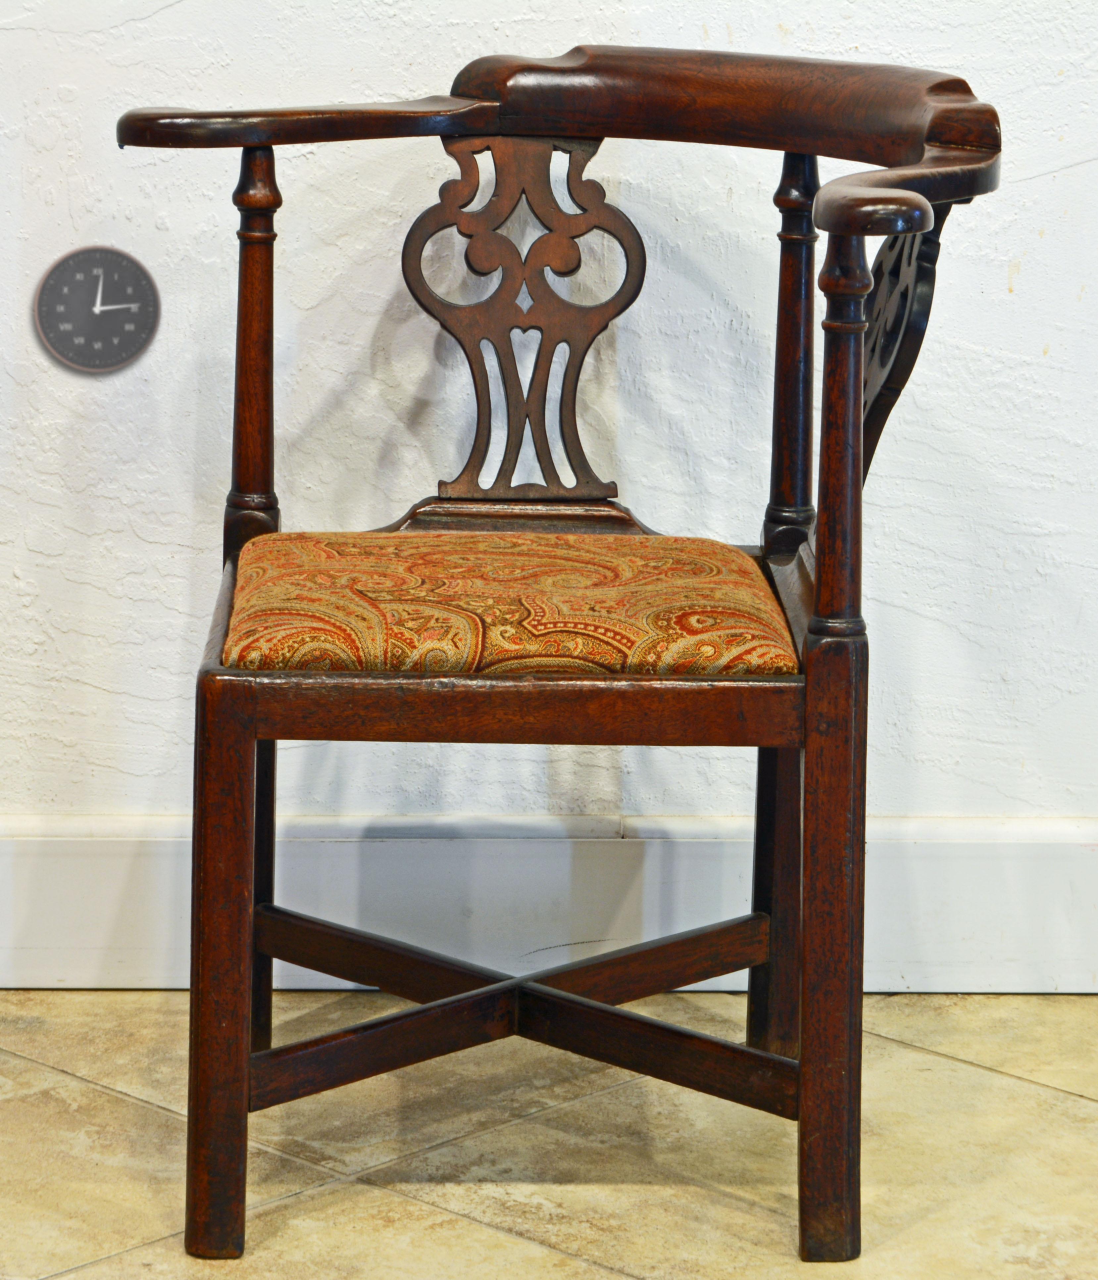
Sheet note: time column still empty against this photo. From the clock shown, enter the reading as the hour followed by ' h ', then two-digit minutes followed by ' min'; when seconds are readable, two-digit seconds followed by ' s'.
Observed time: 12 h 14 min
